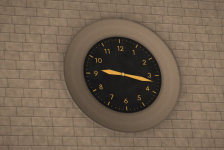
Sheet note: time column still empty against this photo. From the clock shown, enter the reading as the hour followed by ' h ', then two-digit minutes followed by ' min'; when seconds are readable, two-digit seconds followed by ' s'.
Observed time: 9 h 17 min
